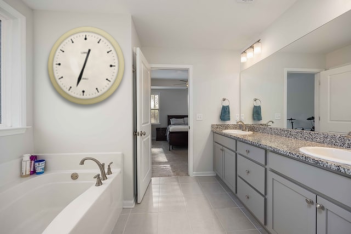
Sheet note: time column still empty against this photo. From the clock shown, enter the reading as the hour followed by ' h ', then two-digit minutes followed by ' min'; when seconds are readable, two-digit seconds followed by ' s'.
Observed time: 12 h 33 min
